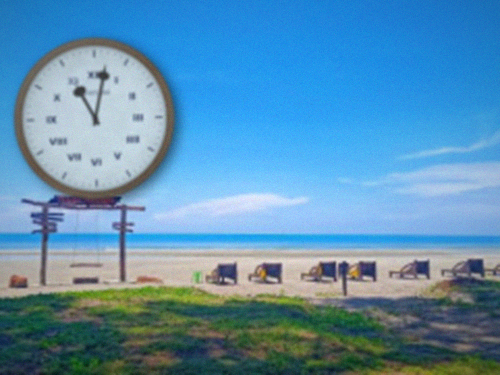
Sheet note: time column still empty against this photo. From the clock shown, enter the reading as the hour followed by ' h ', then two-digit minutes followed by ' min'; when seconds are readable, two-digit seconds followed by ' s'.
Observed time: 11 h 02 min
